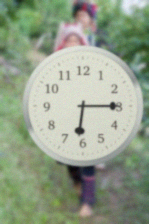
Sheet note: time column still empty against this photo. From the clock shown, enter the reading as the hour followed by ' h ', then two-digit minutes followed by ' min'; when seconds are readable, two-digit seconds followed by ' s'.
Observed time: 6 h 15 min
